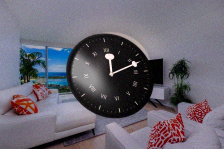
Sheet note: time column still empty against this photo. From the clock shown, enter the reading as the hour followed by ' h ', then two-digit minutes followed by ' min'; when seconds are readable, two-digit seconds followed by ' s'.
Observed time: 12 h 12 min
